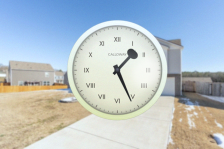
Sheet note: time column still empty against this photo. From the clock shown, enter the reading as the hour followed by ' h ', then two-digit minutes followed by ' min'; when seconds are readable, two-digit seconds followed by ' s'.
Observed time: 1 h 26 min
